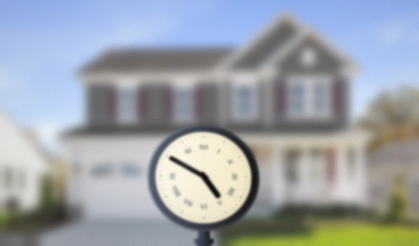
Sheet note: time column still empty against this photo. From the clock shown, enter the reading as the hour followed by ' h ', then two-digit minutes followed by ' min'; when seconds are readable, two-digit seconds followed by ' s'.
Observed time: 4 h 50 min
